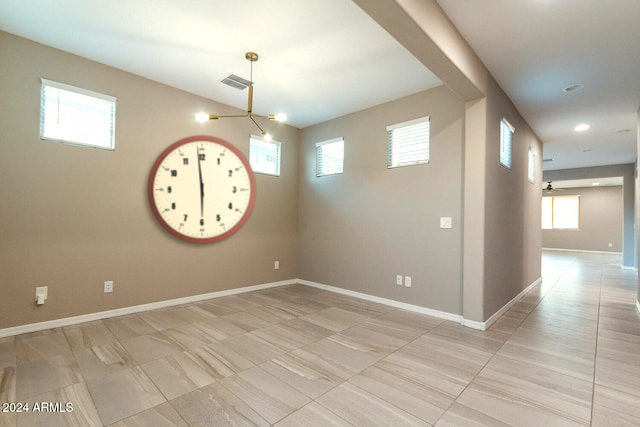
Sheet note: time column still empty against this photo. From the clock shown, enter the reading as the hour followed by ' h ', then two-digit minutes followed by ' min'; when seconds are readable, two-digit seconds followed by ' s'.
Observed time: 5 h 59 min
